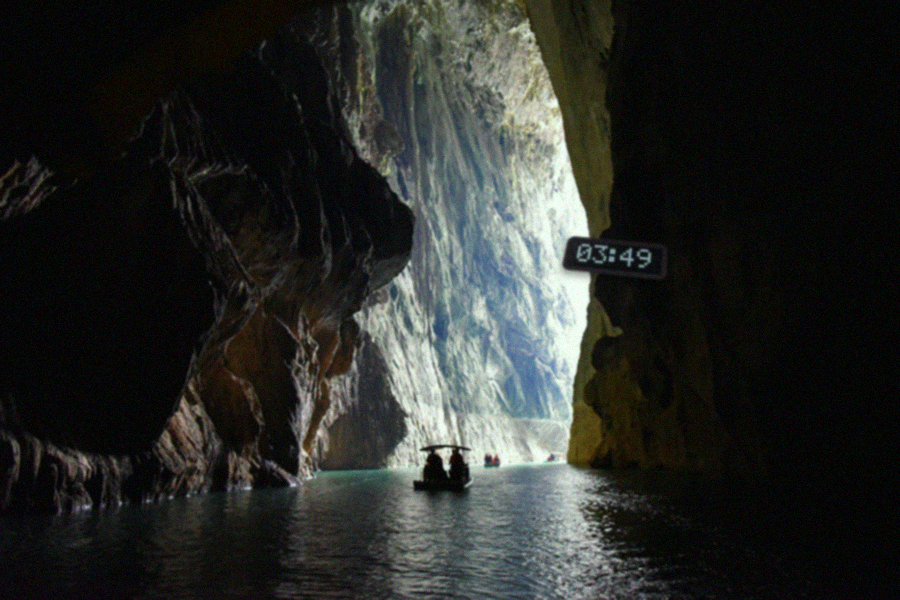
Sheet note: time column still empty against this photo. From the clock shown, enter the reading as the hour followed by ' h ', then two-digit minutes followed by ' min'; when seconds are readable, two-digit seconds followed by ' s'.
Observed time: 3 h 49 min
